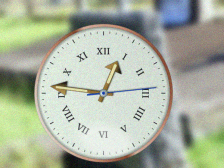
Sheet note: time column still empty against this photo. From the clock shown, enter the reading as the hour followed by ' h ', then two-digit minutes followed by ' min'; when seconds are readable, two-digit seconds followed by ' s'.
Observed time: 12 h 46 min 14 s
